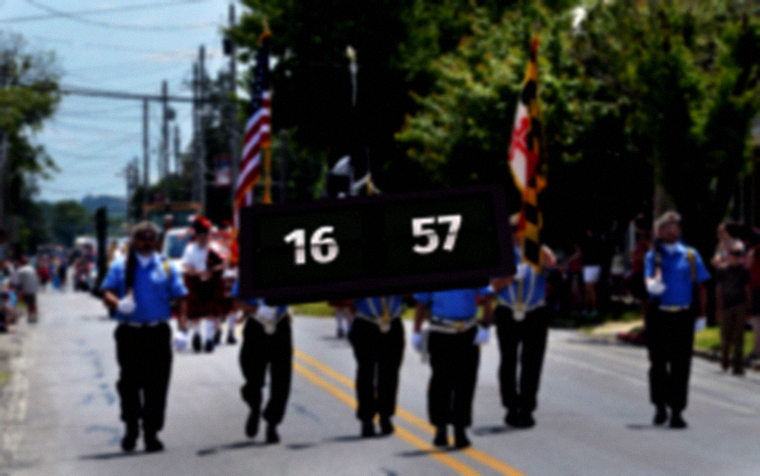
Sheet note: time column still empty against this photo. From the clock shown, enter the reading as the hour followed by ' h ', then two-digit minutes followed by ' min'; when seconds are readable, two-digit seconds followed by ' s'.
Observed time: 16 h 57 min
